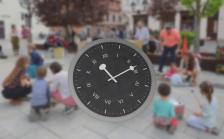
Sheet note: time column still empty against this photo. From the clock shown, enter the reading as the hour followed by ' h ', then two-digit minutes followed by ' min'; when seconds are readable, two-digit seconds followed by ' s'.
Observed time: 11 h 13 min
